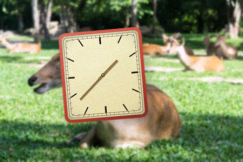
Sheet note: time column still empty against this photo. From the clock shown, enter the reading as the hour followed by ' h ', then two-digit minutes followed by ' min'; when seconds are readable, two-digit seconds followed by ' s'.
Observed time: 1 h 38 min
